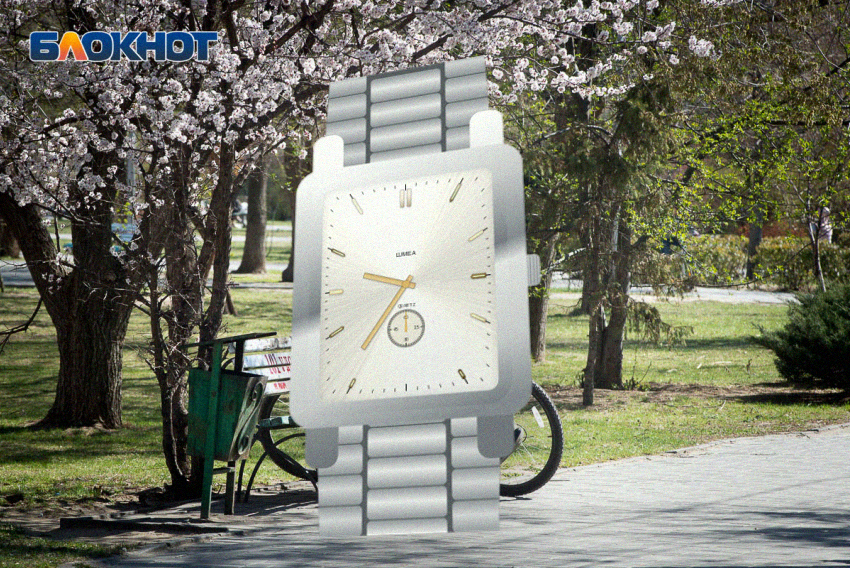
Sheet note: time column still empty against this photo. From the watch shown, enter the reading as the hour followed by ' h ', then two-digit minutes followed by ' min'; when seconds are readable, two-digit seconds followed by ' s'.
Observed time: 9 h 36 min
